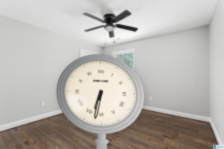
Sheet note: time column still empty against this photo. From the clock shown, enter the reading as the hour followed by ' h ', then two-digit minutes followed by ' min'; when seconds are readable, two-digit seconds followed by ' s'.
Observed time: 6 h 32 min
